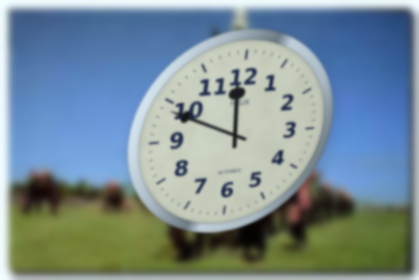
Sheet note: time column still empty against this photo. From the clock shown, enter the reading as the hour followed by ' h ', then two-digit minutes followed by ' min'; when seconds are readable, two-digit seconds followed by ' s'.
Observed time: 11 h 49 min
